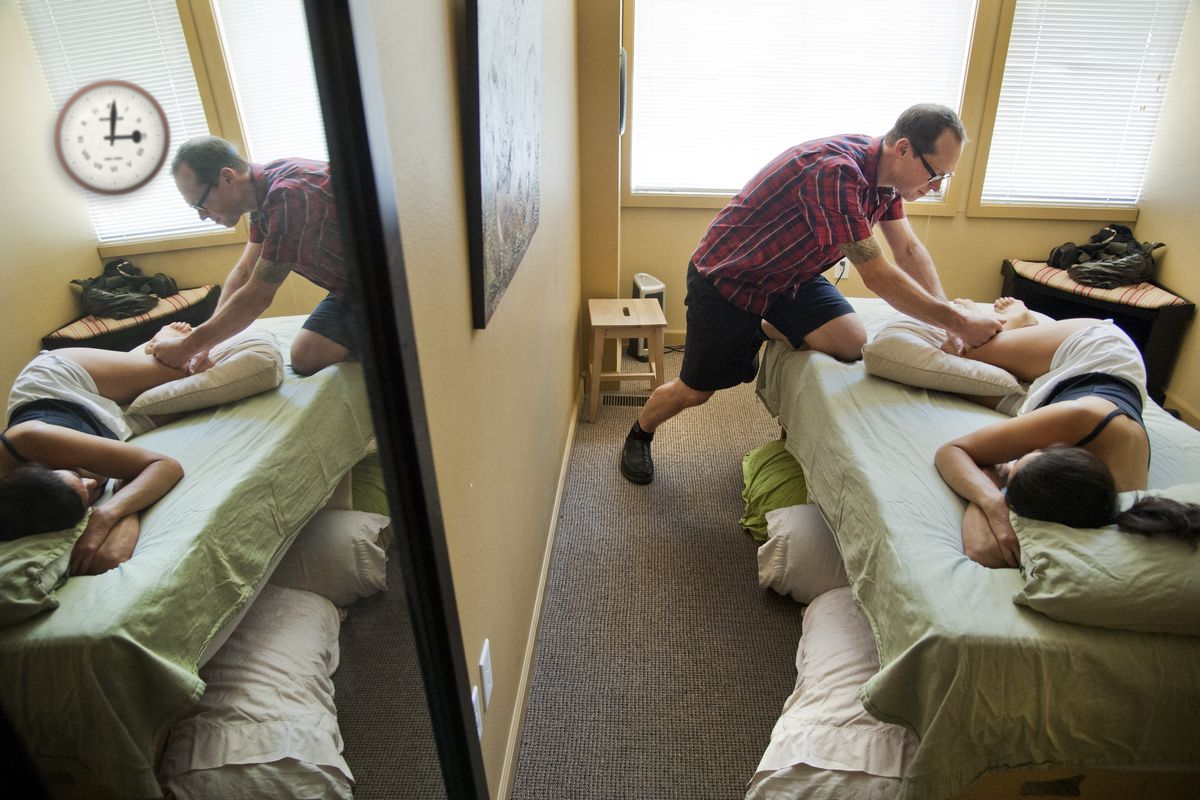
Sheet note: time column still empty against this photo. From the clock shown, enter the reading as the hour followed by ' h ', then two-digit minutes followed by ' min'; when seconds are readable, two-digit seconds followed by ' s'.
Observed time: 3 h 01 min
